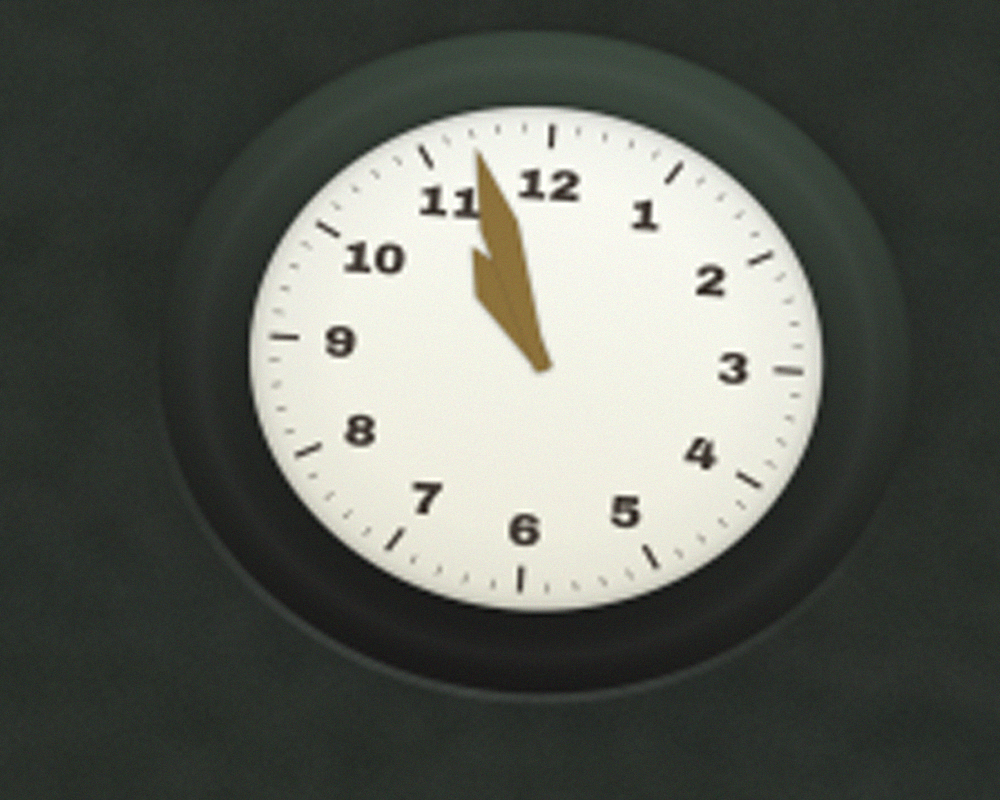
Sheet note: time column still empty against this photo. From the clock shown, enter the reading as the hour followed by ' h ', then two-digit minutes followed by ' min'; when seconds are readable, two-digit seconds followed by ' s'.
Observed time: 10 h 57 min
